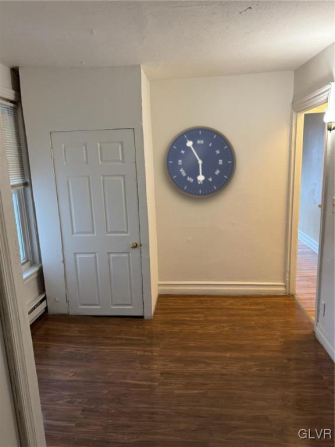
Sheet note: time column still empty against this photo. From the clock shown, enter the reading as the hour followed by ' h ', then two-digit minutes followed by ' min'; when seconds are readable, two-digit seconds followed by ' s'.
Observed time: 5 h 55 min
